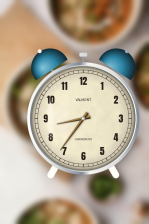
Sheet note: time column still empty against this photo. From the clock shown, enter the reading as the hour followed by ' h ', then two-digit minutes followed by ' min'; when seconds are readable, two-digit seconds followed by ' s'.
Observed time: 8 h 36 min
